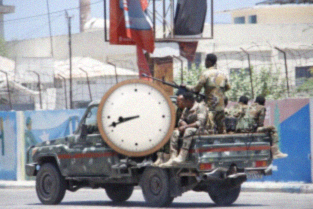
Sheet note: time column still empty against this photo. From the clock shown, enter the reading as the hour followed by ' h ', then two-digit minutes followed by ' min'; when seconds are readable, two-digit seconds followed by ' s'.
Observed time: 8 h 42 min
